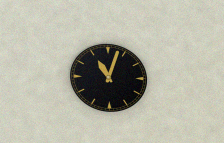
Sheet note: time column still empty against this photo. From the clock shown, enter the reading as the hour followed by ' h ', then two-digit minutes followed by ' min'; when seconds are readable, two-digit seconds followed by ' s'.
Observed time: 11 h 03 min
